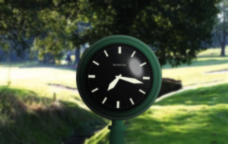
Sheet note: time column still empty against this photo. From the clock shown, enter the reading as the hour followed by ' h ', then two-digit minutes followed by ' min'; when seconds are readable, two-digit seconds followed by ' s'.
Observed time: 7 h 17 min
